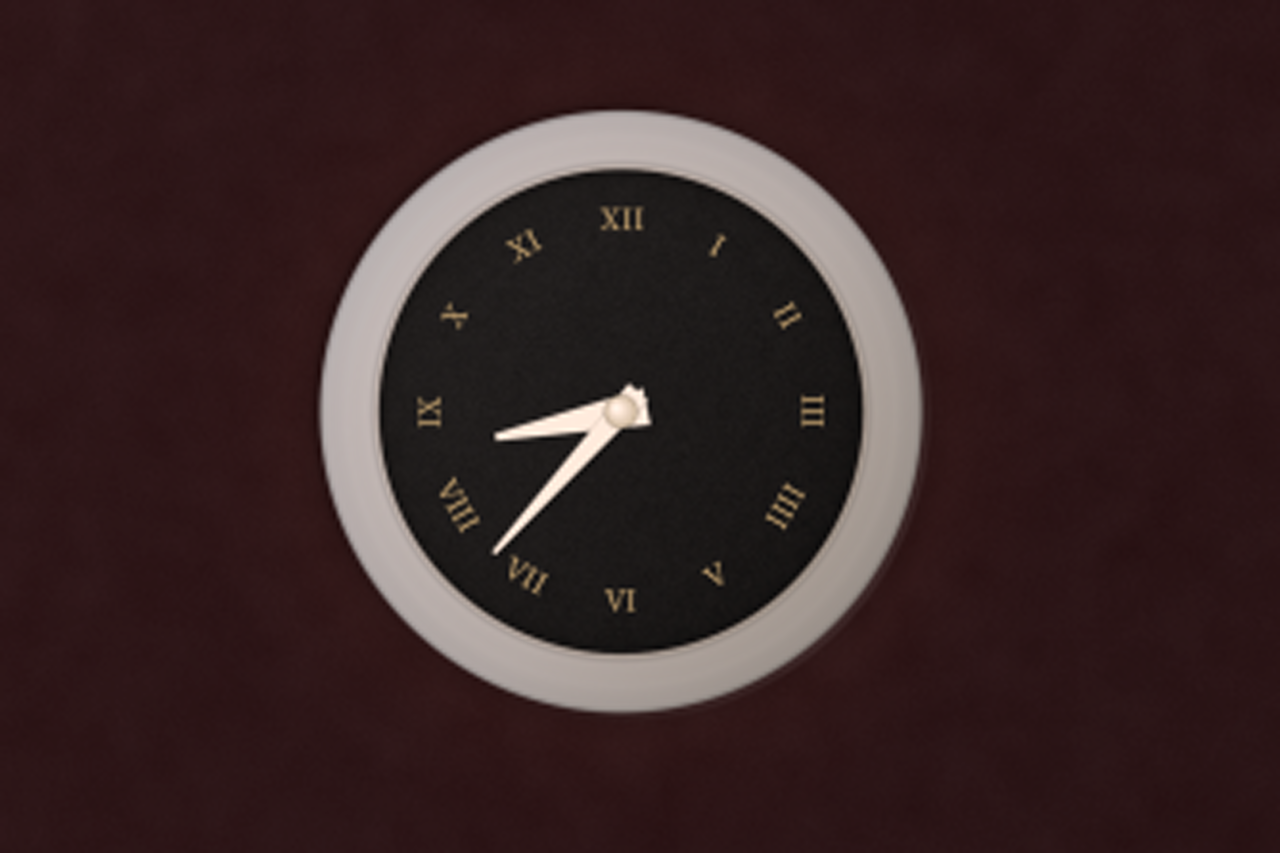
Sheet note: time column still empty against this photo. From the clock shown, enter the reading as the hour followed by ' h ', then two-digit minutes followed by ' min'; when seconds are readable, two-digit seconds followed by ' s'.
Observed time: 8 h 37 min
